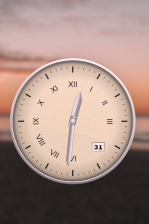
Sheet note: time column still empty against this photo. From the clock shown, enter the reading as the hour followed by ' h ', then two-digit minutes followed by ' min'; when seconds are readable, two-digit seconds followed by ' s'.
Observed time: 12 h 31 min
